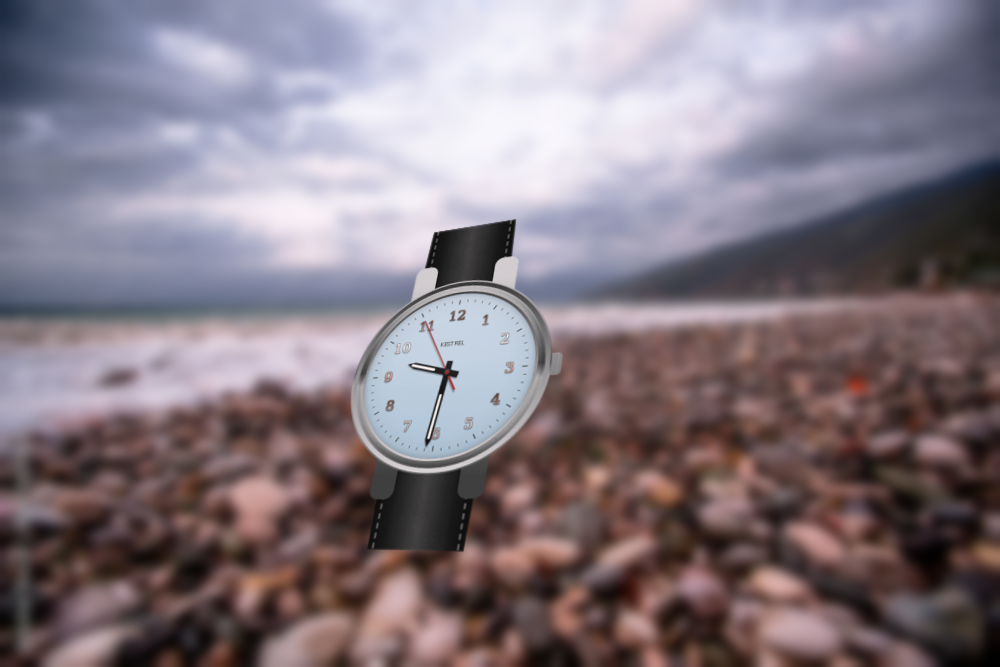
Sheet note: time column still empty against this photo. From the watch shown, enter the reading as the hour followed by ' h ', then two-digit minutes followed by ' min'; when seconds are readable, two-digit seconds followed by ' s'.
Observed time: 9 h 30 min 55 s
